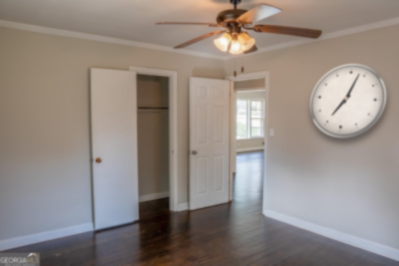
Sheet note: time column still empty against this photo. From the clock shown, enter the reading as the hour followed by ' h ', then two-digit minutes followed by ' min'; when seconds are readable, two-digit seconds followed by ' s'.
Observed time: 7 h 03 min
